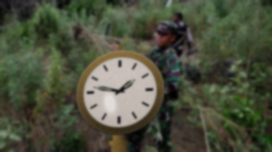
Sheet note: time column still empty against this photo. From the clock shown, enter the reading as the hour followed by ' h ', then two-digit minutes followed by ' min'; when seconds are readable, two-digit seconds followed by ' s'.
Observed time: 1 h 47 min
